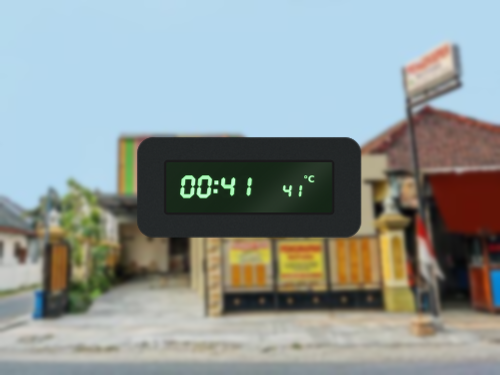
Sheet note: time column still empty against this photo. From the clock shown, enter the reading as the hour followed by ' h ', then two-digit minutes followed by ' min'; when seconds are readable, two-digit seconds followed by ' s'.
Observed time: 0 h 41 min
